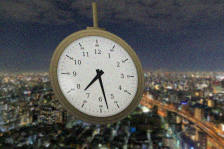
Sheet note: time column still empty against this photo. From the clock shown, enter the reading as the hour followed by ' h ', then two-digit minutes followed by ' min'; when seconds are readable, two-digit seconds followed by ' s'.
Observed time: 7 h 28 min
